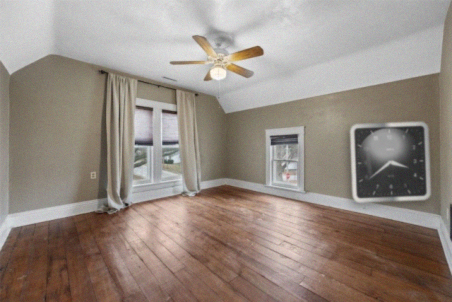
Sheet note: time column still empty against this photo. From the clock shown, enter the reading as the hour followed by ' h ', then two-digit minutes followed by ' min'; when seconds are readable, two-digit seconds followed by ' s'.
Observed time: 3 h 39 min
